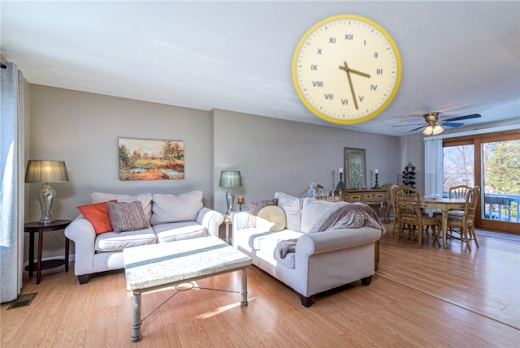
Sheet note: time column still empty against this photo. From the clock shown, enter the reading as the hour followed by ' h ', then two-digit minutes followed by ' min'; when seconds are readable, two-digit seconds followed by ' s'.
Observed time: 3 h 27 min
